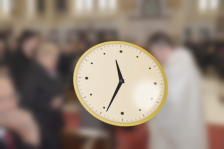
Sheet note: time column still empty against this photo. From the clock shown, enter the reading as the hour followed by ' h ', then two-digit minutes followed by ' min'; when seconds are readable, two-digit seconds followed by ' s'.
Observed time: 11 h 34 min
